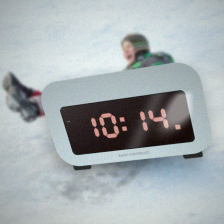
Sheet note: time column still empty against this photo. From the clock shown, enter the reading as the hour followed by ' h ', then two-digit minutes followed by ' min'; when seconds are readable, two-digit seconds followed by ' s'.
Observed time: 10 h 14 min
